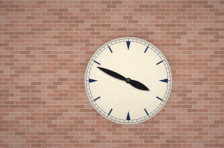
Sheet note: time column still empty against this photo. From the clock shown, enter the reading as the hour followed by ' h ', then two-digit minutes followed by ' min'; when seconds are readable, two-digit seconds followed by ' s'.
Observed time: 3 h 49 min
